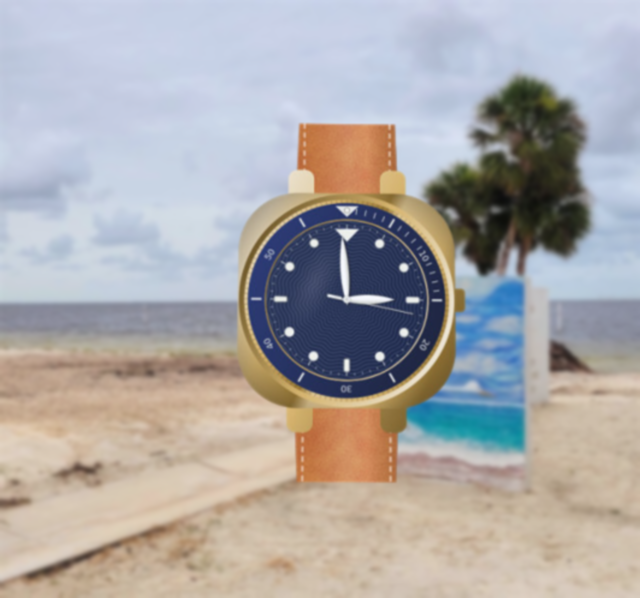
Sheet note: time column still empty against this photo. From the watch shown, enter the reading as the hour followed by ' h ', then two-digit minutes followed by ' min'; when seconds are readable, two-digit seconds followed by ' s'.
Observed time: 2 h 59 min 17 s
